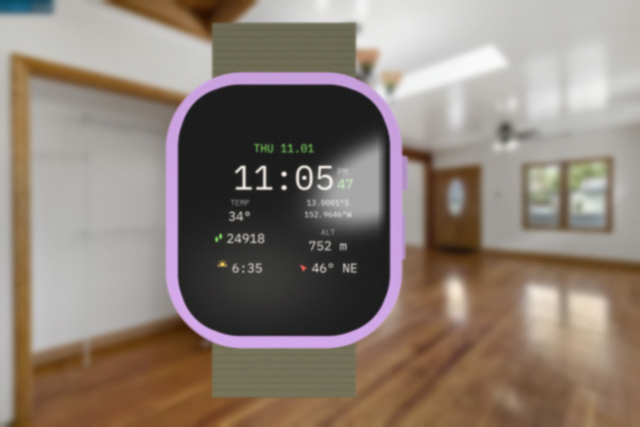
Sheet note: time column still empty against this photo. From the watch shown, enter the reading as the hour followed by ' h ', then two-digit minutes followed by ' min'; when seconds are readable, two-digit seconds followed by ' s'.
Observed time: 11 h 05 min 47 s
